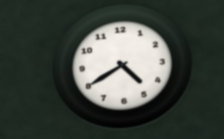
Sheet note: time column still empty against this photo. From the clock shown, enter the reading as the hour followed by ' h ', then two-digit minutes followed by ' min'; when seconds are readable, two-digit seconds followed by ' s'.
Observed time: 4 h 40 min
